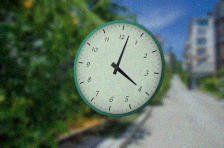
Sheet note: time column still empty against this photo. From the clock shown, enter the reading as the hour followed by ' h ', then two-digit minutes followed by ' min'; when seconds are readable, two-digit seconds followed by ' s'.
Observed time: 4 h 02 min
